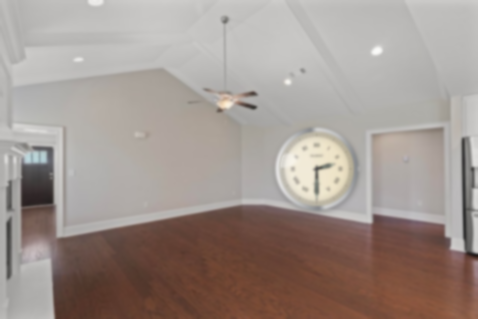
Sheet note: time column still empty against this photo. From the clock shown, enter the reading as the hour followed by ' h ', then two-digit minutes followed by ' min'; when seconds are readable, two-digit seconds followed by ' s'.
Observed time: 2 h 30 min
